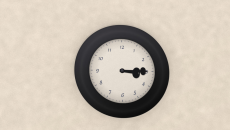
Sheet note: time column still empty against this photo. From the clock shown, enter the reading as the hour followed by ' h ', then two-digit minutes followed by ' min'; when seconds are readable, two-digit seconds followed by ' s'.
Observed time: 3 h 15 min
